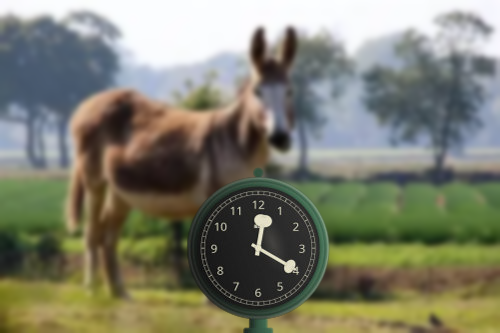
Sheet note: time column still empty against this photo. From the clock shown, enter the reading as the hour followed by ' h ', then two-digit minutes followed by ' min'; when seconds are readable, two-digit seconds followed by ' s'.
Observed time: 12 h 20 min
